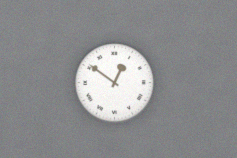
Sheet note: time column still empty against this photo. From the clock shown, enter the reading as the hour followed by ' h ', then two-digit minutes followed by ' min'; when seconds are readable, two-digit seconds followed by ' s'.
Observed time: 12 h 51 min
